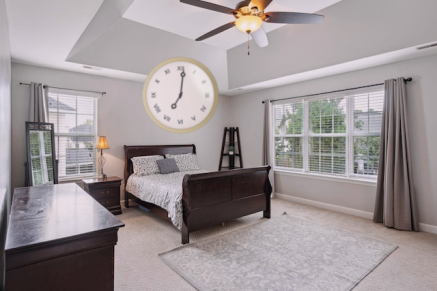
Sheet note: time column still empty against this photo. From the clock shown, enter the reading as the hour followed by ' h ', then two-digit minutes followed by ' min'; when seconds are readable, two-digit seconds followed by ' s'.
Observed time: 7 h 01 min
